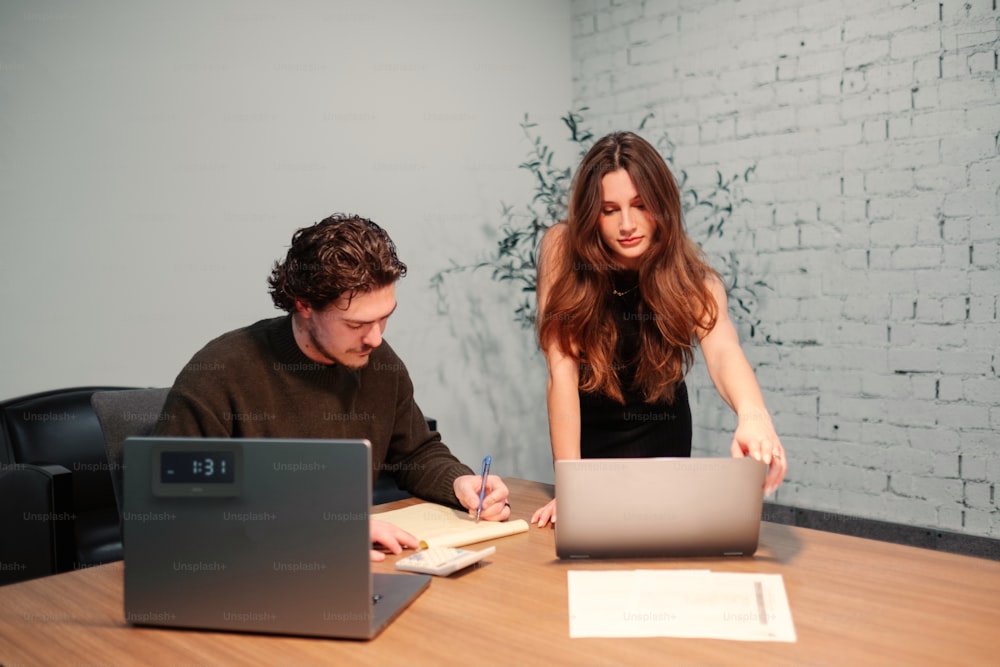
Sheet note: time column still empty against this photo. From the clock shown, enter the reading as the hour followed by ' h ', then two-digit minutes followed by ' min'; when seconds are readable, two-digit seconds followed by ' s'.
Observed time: 1 h 31 min
